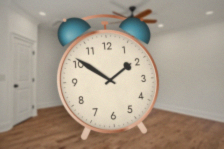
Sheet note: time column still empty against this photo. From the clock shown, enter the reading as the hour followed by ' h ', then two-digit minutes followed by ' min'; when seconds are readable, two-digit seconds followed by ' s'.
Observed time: 1 h 51 min
